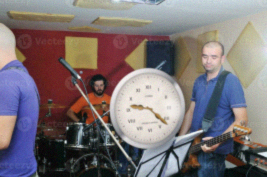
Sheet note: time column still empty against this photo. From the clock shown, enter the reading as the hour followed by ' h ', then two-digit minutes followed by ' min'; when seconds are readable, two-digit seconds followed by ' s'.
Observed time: 9 h 22 min
